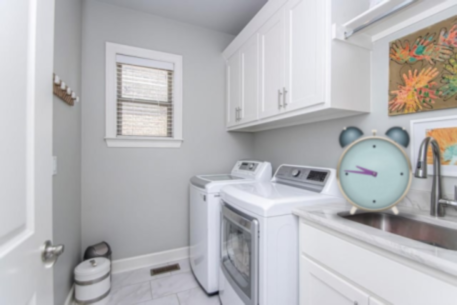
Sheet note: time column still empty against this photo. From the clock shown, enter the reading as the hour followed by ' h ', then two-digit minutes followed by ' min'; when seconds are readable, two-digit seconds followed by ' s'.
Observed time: 9 h 46 min
